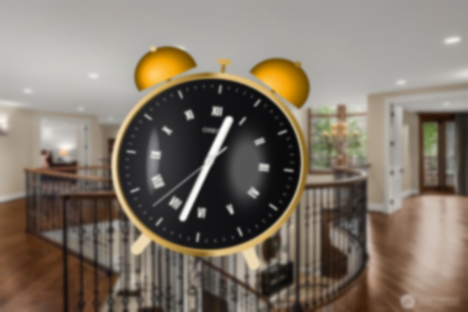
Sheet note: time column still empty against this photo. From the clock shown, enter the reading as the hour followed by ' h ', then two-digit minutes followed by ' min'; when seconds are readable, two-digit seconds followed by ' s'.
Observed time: 12 h 32 min 37 s
